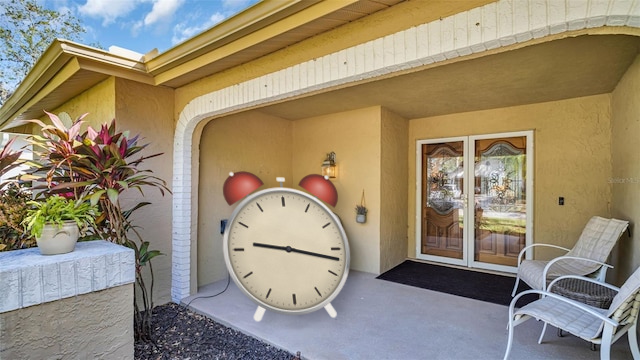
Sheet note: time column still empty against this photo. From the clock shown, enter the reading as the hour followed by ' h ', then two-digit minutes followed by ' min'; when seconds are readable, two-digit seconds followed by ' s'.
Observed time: 9 h 17 min
